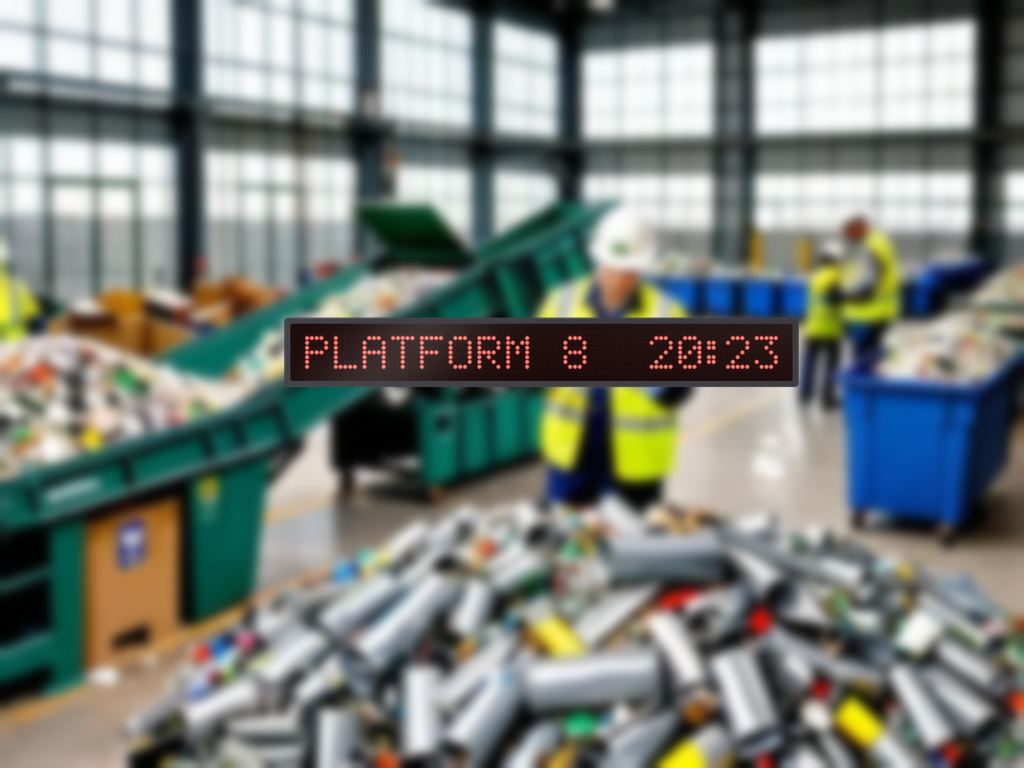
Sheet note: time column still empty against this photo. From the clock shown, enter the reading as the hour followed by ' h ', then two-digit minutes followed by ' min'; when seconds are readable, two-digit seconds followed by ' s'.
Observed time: 20 h 23 min
